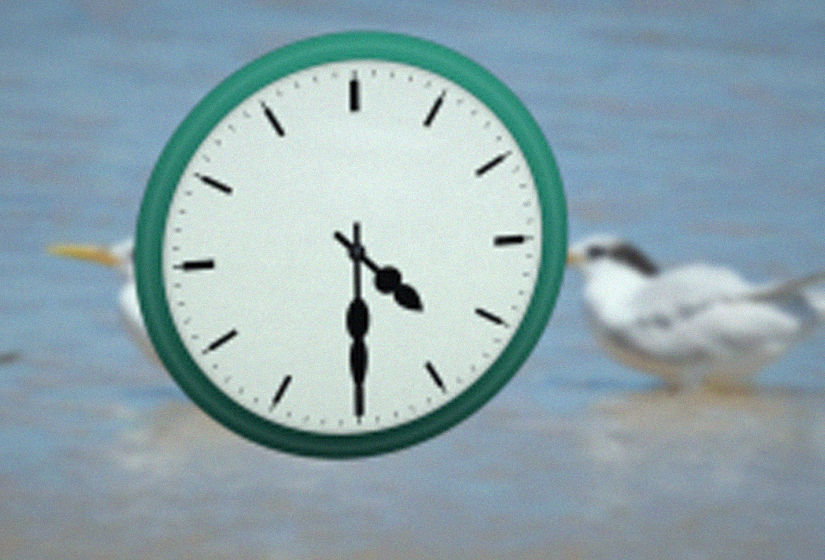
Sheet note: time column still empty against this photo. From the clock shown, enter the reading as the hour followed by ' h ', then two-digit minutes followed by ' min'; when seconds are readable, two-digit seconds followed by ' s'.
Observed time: 4 h 30 min
